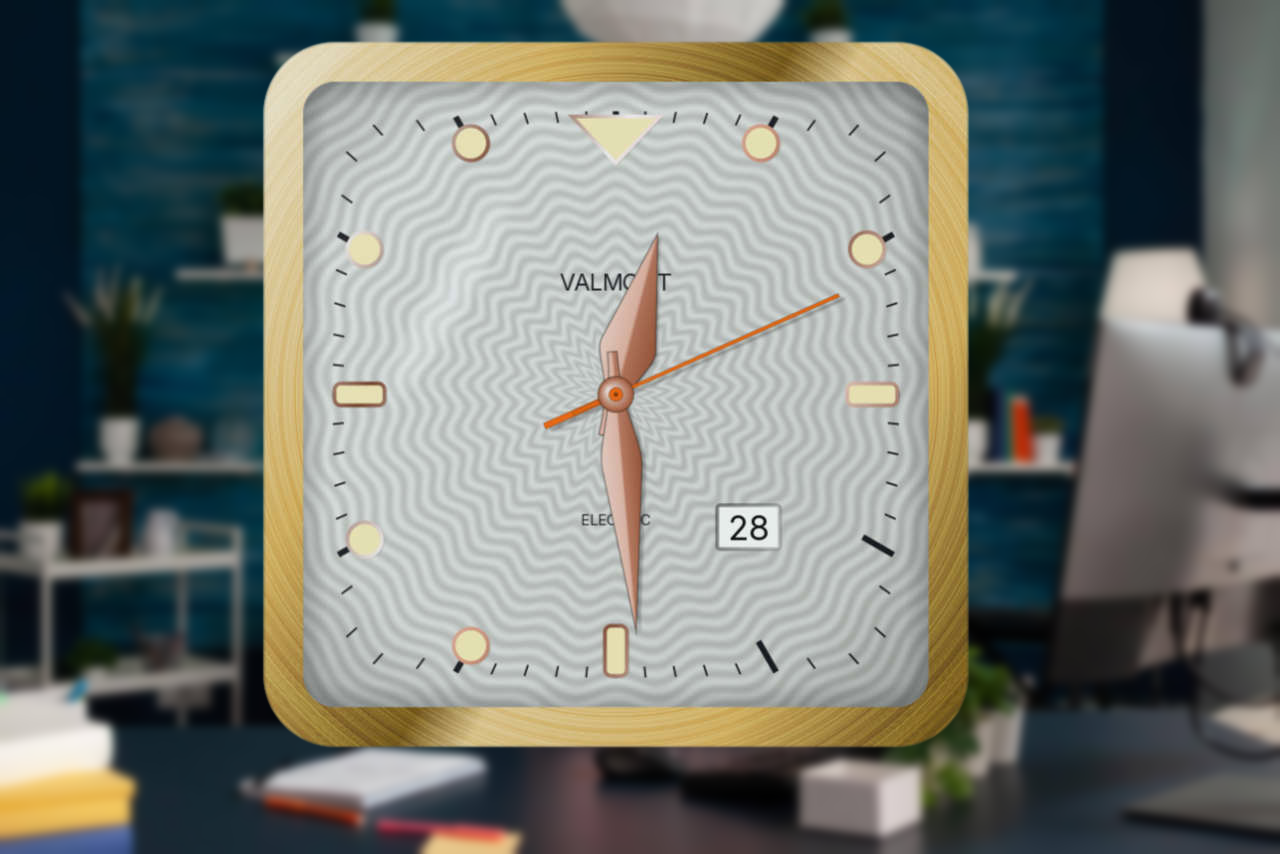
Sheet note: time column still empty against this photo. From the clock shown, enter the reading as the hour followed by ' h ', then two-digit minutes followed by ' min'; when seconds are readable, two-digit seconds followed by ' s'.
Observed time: 12 h 29 min 11 s
